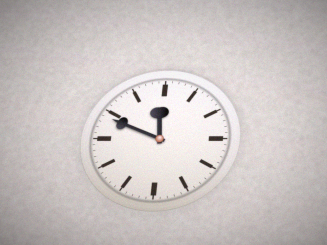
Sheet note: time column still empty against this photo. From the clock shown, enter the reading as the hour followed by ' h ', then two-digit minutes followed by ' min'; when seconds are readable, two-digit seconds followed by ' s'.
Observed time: 11 h 49 min
